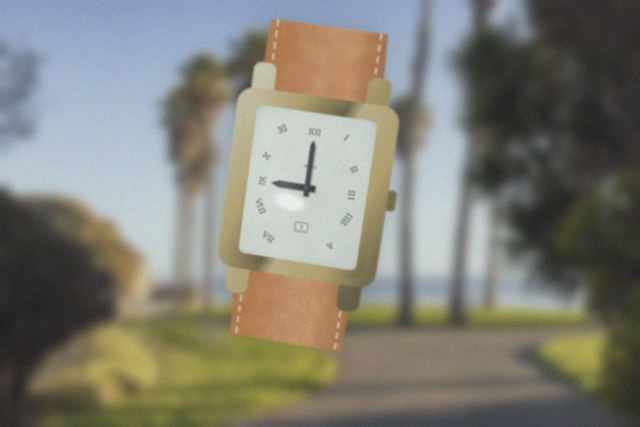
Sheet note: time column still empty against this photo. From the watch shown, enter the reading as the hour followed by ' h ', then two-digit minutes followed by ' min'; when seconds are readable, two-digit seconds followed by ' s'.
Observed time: 9 h 00 min
